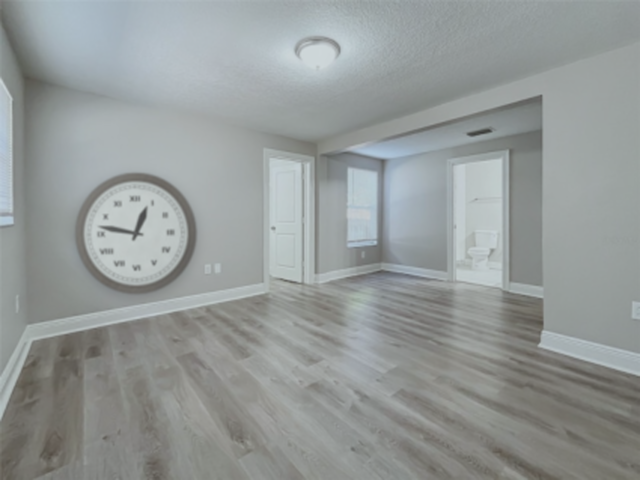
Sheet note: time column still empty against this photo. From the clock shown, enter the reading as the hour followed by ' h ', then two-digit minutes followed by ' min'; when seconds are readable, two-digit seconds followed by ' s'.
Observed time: 12 h 47 min
